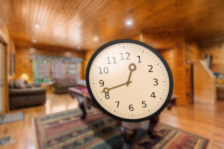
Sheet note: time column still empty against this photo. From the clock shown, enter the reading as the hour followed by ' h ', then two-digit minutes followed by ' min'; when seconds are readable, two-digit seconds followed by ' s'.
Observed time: 12 h 42 min
